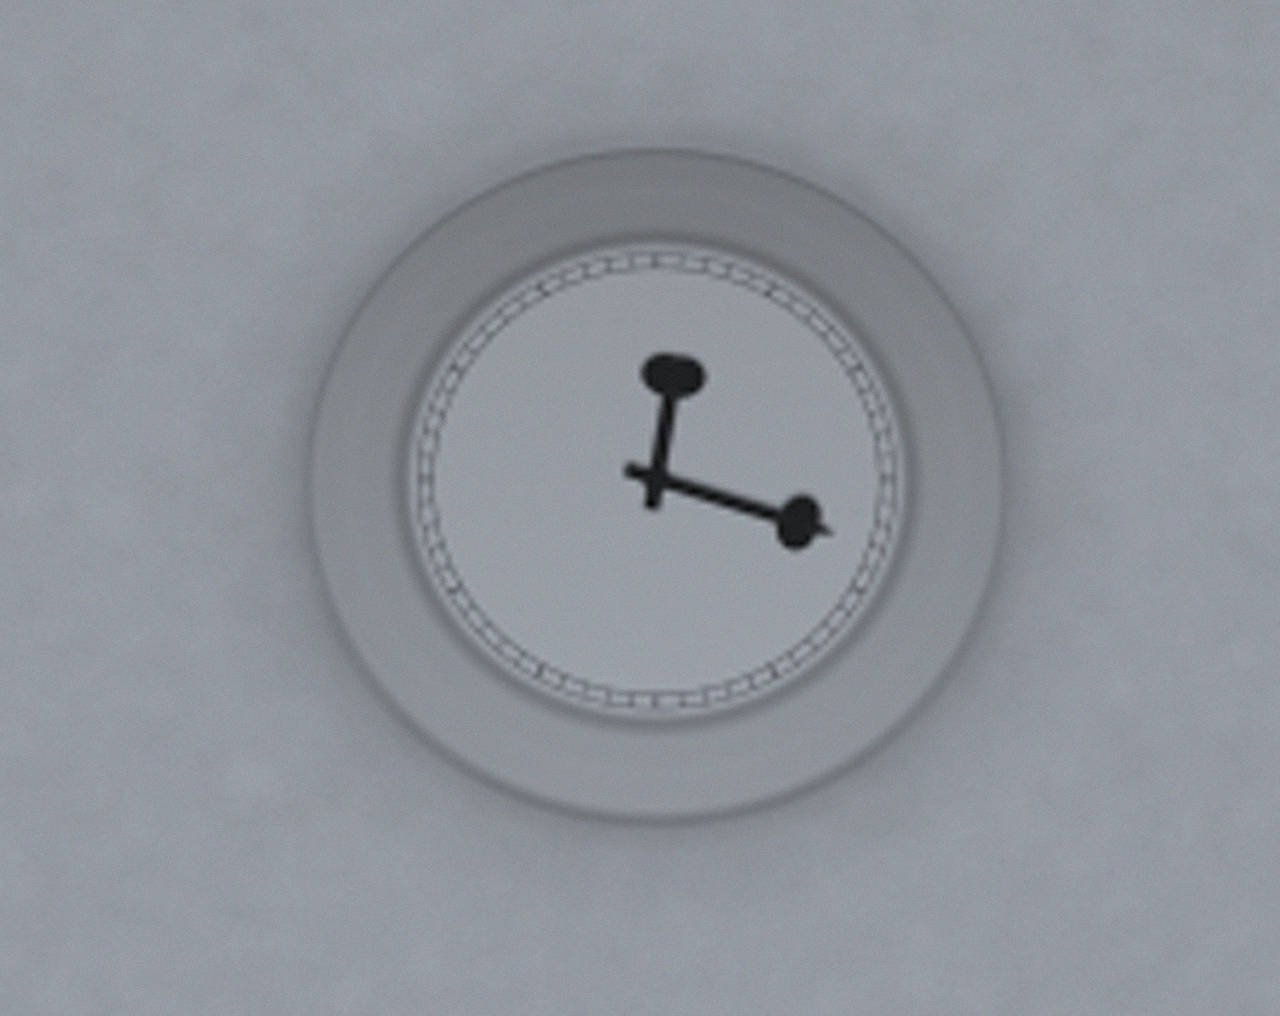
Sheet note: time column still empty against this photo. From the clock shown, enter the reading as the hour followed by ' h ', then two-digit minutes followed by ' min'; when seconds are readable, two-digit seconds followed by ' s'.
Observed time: 12 h 18 min
